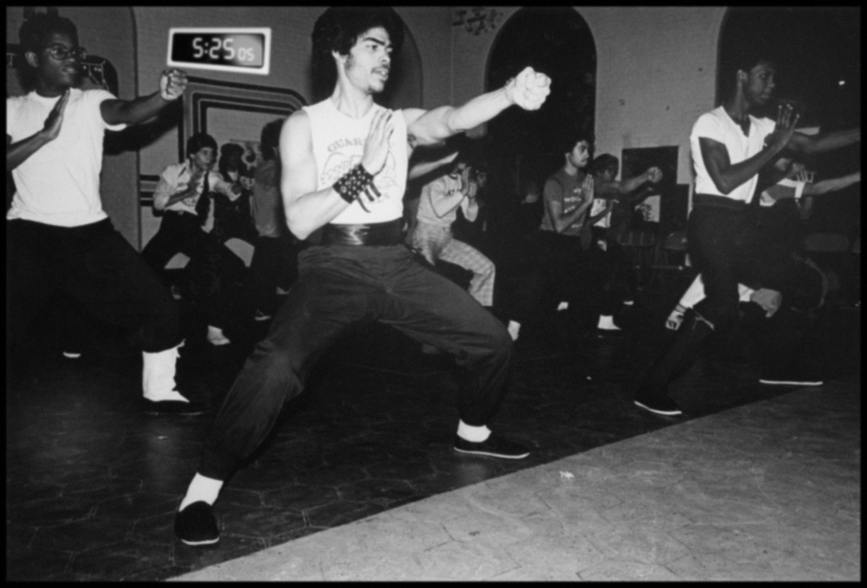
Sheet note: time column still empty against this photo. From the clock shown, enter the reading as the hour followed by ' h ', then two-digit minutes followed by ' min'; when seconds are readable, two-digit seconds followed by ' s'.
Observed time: 5 h 25 min
